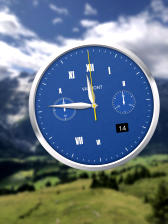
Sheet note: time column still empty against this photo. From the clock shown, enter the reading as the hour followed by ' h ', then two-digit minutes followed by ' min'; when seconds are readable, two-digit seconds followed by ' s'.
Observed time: 11 h 46 min
